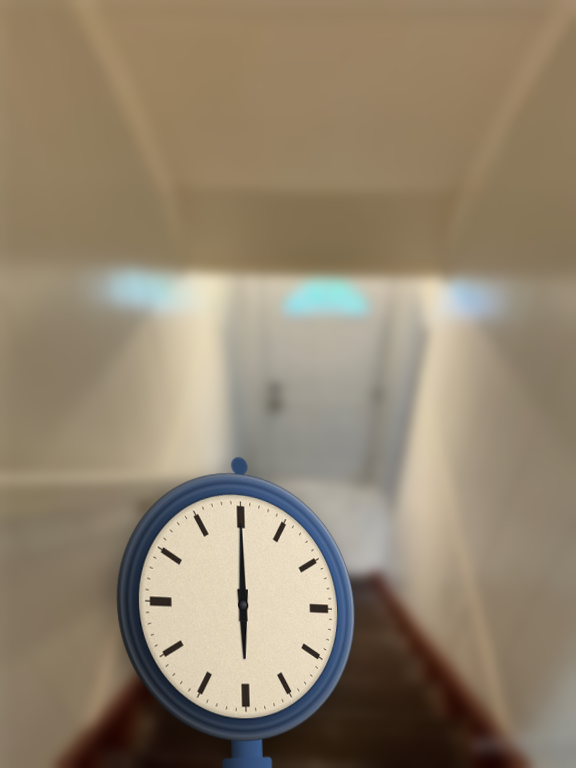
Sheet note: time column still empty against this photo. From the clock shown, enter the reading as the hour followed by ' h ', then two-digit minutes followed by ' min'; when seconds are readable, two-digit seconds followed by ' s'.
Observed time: 6 h 00 min
